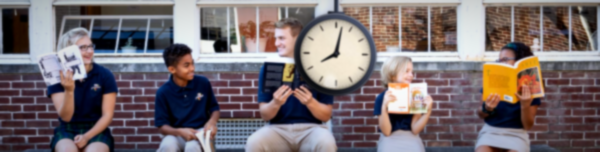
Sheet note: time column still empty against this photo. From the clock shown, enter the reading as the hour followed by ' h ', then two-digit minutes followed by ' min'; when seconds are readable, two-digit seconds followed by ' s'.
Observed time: 8 h 02 min
